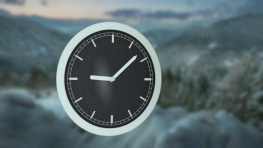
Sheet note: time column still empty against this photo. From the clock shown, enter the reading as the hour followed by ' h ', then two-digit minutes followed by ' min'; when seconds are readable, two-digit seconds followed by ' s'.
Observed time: 9 h 08 min
